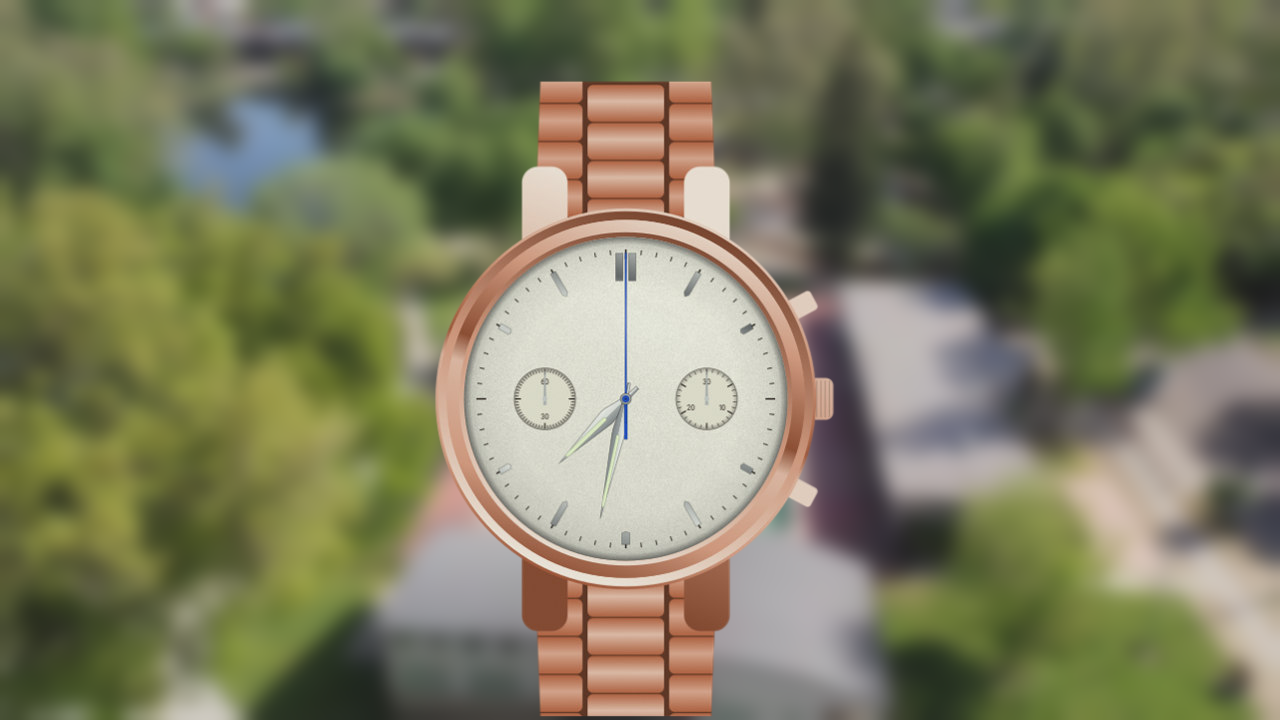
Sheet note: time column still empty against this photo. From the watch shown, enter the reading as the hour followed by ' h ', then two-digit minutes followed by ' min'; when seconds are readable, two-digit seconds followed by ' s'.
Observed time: 7 h 32 min
